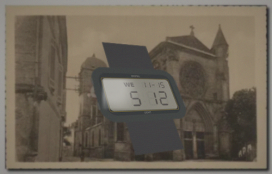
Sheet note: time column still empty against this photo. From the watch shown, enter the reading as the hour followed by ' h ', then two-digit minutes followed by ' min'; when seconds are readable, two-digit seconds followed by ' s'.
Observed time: 5 h 12 min
